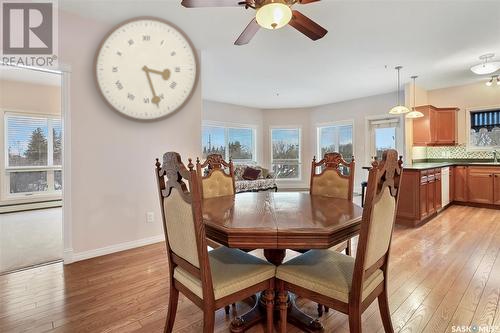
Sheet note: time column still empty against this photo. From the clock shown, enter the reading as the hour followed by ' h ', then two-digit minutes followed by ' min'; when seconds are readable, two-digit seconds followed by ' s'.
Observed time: 3 h 27 min
